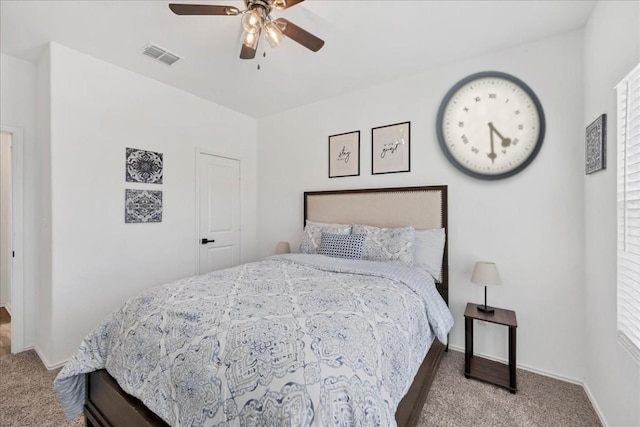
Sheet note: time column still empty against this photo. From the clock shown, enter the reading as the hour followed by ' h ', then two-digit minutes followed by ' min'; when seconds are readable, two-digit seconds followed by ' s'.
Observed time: 4 h 29 min
